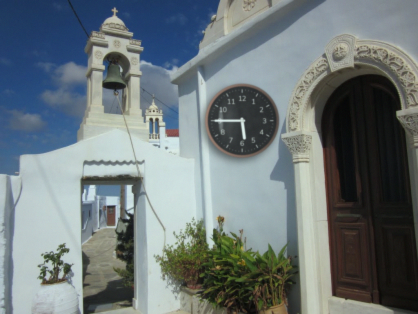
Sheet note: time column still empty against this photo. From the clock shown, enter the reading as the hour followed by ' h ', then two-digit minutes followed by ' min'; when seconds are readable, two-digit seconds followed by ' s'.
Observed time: 5 h 45 min
